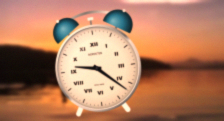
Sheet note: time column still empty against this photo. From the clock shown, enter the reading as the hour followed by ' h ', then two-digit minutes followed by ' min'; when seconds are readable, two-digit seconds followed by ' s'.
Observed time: 9 h 22 min
